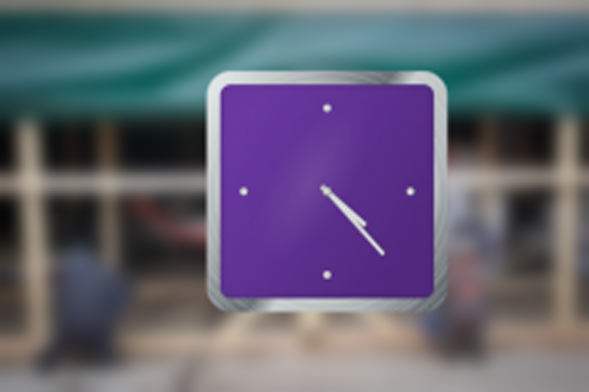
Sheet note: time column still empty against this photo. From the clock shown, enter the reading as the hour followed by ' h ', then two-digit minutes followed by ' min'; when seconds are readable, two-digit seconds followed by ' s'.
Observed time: 4 h 23 min
